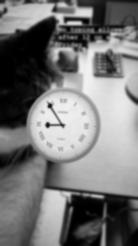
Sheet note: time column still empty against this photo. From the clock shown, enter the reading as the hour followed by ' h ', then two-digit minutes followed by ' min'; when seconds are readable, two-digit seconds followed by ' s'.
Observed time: 8 h 54 min
